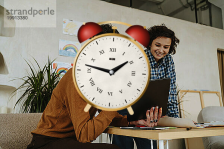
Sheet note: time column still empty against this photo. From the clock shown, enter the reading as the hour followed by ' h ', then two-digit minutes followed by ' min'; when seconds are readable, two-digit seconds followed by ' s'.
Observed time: 1 h 47 min
